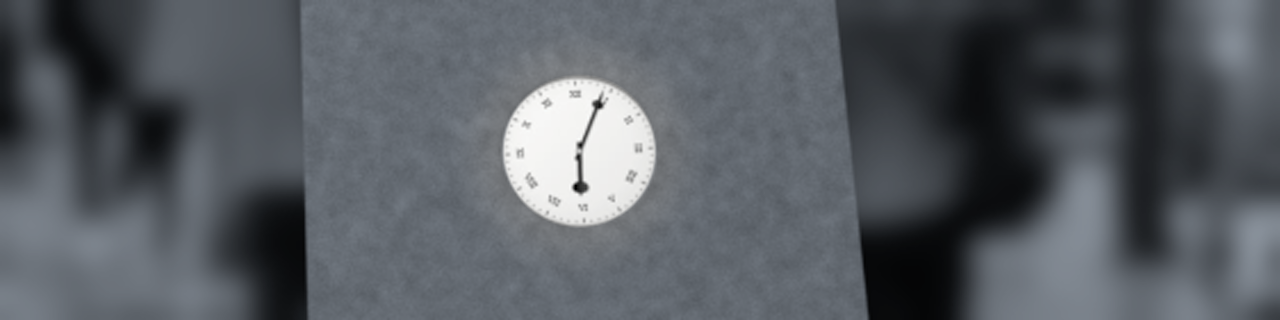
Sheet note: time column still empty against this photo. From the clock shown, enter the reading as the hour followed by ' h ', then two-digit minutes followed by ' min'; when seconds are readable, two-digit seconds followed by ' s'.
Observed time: 6 h 04 min
